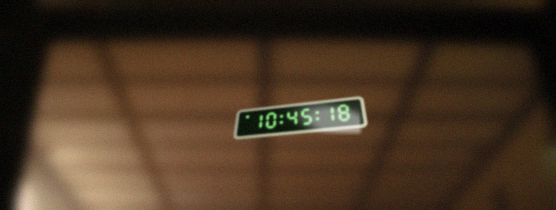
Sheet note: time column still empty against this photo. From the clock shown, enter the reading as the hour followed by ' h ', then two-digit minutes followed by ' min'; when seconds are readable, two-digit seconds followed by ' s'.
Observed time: 10 h 45 min 18 s
